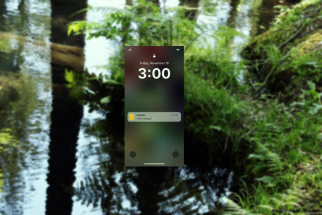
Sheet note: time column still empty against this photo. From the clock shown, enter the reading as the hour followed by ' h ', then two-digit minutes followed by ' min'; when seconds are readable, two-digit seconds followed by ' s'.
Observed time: 3 h 00 min
